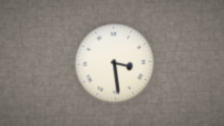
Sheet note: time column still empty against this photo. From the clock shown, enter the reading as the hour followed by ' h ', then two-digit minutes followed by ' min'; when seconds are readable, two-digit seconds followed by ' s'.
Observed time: 3 h 29 min
